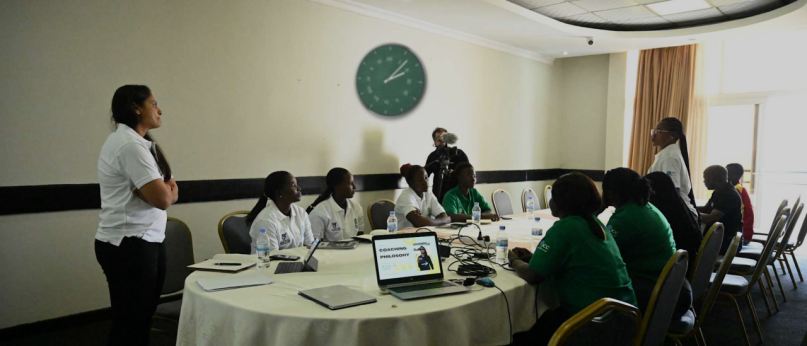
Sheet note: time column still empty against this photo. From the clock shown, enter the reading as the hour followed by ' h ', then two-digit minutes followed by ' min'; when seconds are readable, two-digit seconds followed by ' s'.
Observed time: 2 h 07 min
